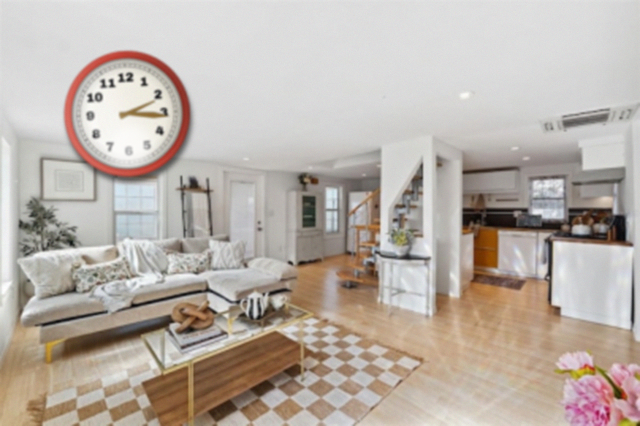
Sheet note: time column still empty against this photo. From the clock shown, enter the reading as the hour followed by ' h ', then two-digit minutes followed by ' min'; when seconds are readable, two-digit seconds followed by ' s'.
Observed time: 2 h 16 min
